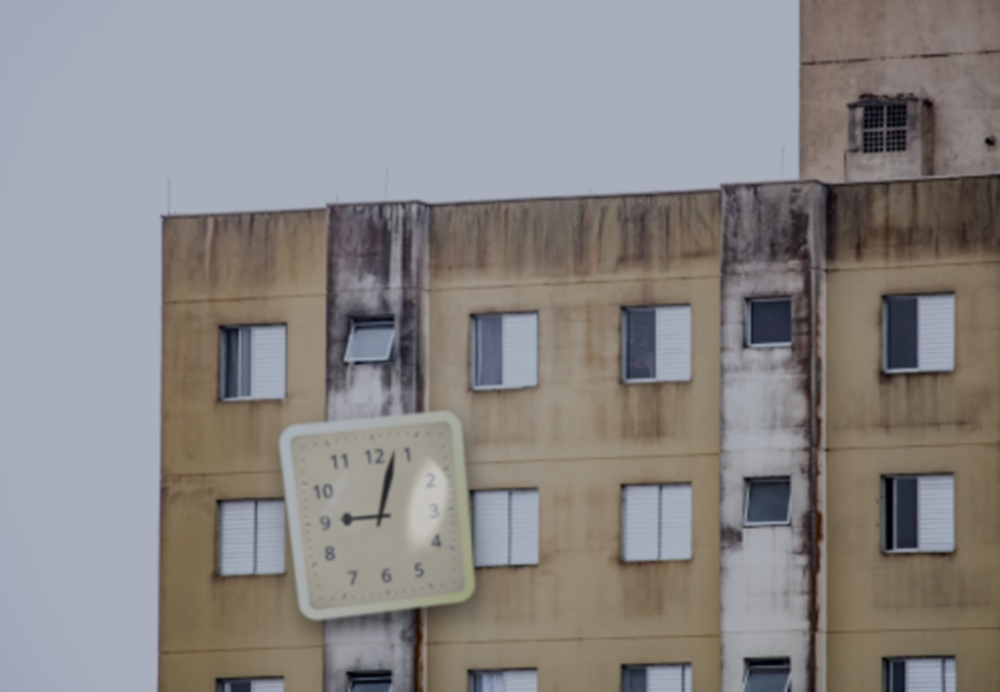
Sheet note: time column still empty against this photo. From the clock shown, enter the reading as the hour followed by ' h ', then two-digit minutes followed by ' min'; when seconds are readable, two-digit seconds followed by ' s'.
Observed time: 9 h 03 min
